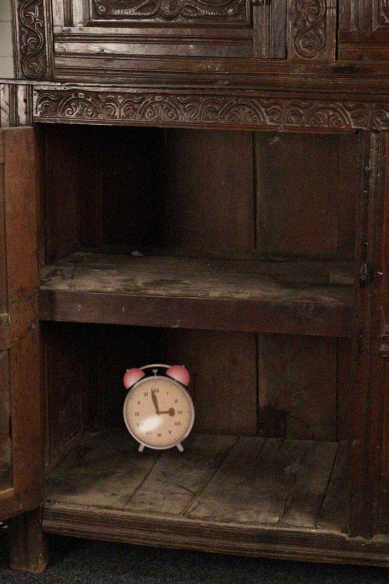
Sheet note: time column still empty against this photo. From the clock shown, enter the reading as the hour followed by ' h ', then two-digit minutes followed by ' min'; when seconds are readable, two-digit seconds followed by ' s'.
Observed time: 2 h 58 min
